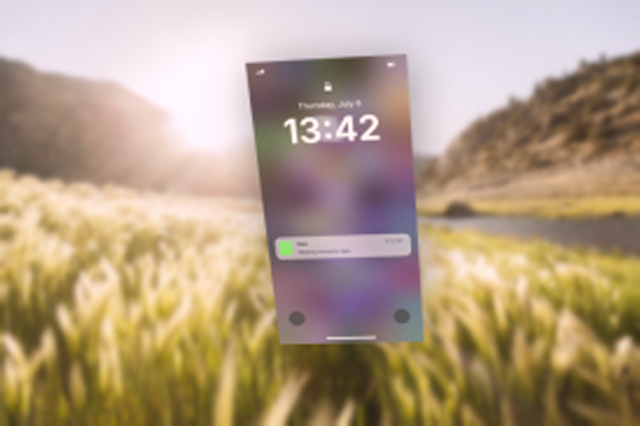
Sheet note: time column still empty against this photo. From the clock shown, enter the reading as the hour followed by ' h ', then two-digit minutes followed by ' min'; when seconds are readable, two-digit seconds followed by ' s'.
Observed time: 13 h 42 min
